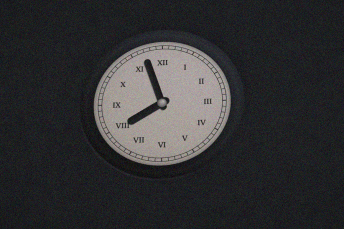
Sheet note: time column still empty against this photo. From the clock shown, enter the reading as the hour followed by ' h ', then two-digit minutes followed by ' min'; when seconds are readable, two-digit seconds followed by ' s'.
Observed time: 7 h 57 min
